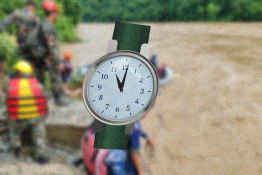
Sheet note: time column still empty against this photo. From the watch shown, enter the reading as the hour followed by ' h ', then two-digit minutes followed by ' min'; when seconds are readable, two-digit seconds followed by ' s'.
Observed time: 11 h 01 min
